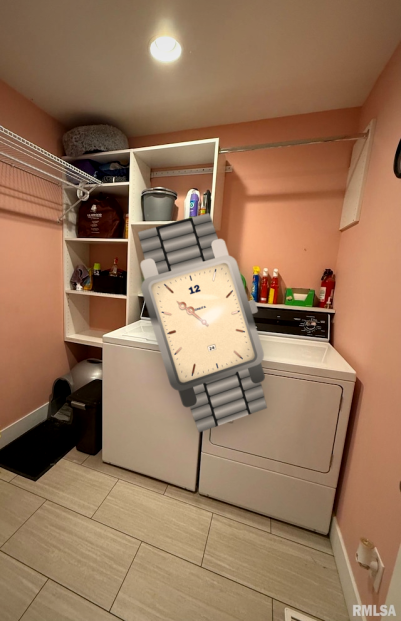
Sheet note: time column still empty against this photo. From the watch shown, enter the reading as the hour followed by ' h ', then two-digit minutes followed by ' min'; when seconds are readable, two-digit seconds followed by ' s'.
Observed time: 10 h 54 min
